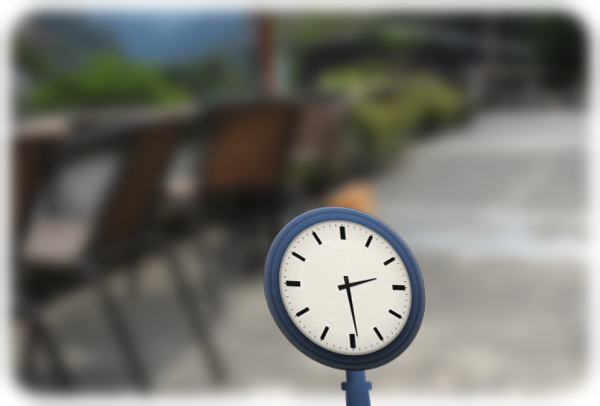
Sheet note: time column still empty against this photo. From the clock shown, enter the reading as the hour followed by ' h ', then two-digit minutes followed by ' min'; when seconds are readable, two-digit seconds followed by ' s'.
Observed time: 2 h 29 min
